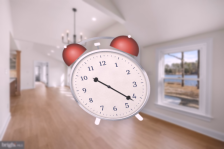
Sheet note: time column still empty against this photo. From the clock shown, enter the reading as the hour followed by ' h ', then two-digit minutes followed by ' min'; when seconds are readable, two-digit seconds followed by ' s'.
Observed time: 10 h 22 min
